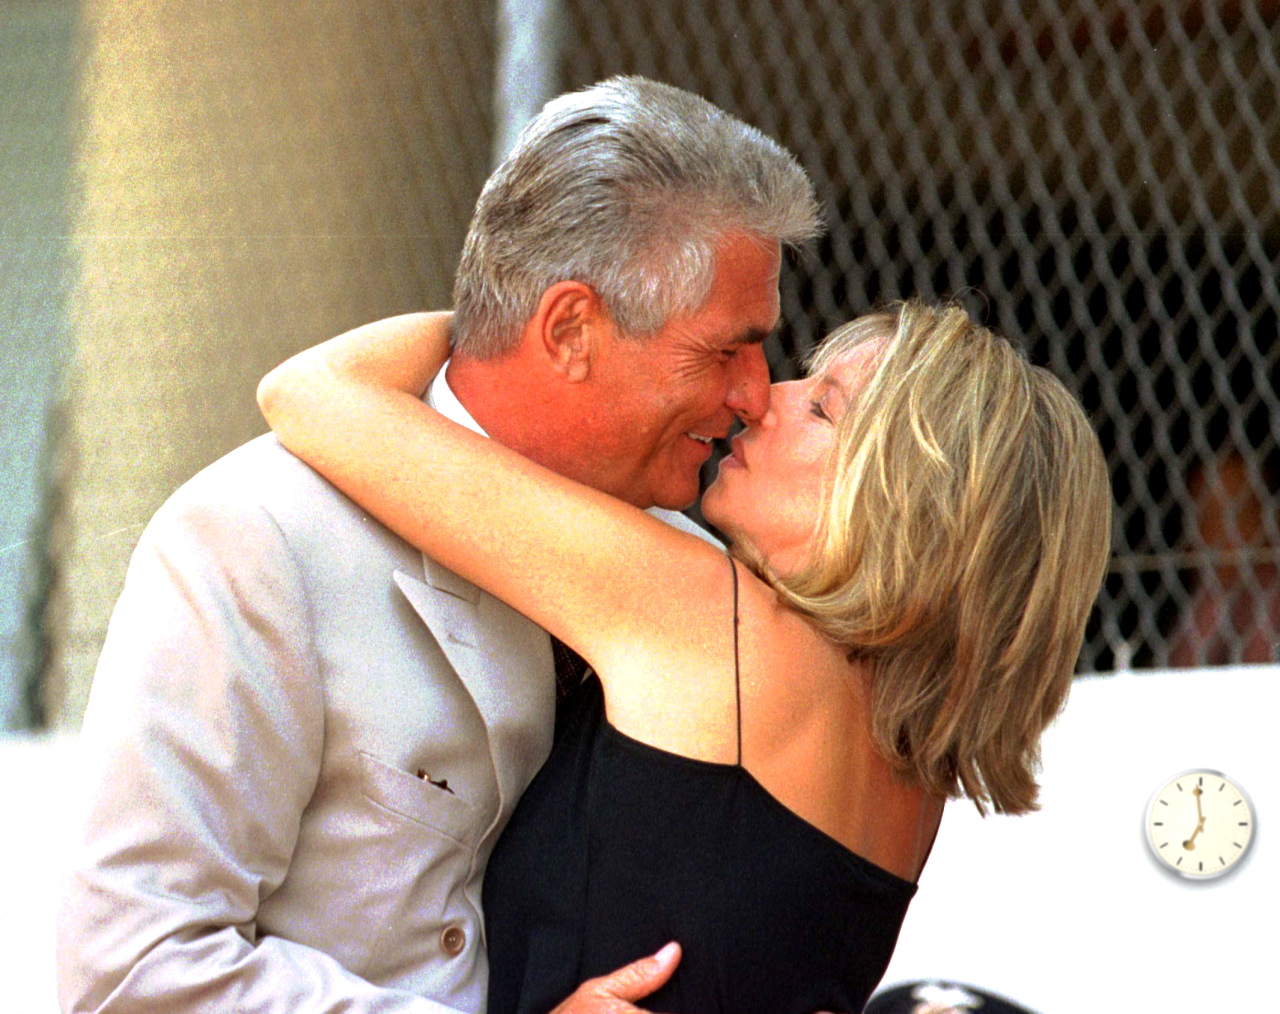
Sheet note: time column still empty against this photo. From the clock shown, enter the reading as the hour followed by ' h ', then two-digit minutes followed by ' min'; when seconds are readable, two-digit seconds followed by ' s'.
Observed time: 6 h 59 min
